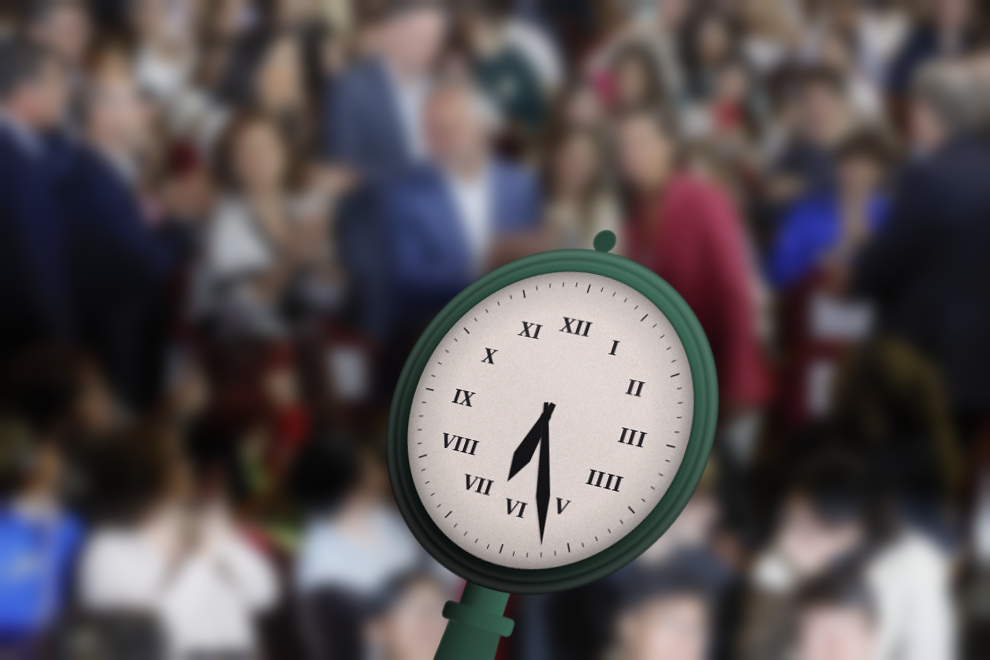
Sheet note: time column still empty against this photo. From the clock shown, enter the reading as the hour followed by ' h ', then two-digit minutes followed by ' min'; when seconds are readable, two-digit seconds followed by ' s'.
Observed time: 6 h 27 min
